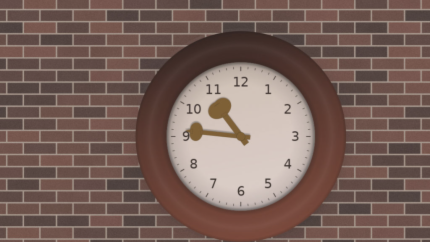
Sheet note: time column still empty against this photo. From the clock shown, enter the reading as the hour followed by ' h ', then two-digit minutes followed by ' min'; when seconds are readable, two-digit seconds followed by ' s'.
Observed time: 10 h 46 min
